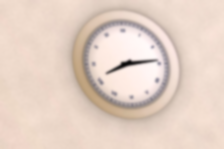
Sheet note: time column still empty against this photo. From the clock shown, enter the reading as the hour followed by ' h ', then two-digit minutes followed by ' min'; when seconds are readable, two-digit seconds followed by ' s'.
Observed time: 8 h 14 min
